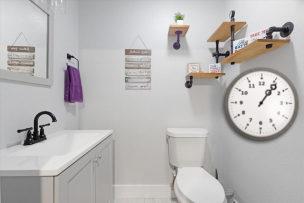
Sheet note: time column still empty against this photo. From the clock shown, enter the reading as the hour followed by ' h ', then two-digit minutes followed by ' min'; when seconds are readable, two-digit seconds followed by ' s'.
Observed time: 1 h 06 min
